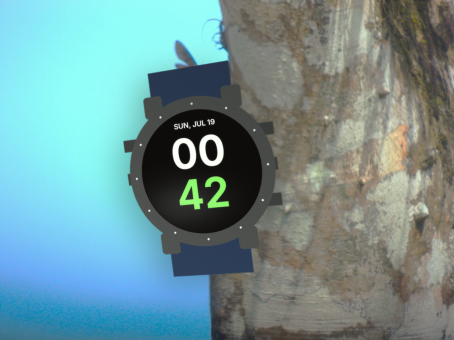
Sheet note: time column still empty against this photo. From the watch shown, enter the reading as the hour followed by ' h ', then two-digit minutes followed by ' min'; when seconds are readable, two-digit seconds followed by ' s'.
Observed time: 0 h 42 min
